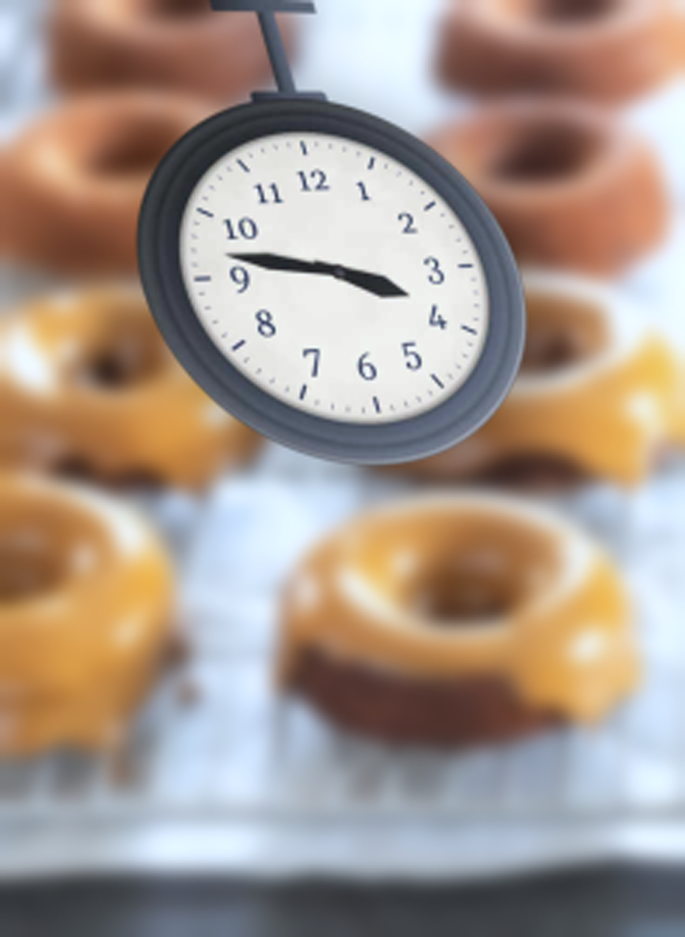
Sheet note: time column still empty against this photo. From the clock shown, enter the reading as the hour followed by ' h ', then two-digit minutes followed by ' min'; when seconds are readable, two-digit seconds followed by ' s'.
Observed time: 3 h 47 min
